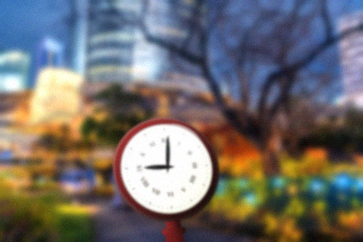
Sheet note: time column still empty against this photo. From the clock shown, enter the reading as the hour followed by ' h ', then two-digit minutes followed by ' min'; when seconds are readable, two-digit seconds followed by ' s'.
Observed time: 9 h 01 min
